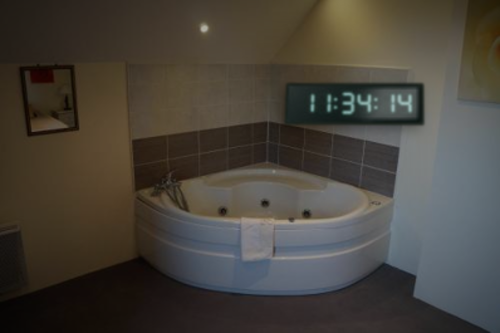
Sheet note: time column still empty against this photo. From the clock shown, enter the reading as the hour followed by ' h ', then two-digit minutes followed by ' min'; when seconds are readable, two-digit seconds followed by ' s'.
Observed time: 11 h 34 min 14 s
